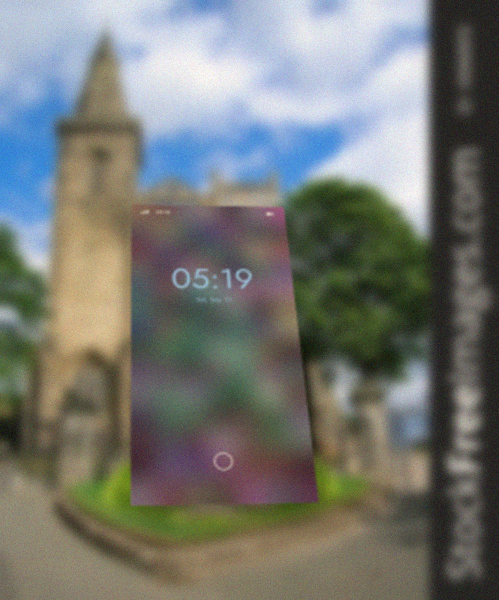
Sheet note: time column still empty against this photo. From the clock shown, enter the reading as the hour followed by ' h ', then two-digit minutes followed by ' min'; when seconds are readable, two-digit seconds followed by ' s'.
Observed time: 5 h 19 min
